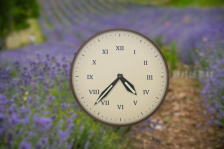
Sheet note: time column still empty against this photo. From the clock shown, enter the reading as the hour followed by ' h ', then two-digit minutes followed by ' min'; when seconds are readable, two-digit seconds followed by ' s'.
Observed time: 4 h 37 min
